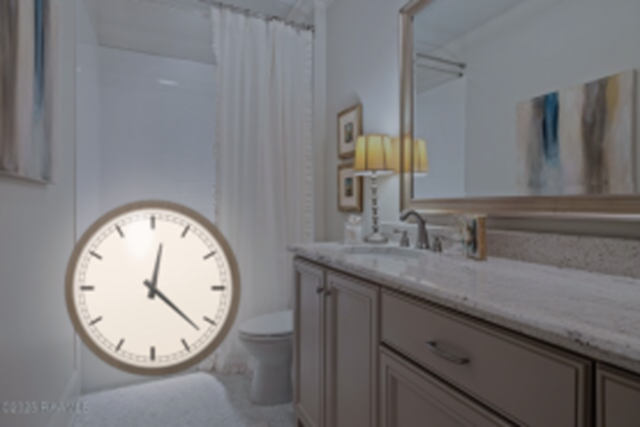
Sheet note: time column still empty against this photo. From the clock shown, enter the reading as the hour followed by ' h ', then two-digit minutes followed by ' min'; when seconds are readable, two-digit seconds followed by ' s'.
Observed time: 12 h 22 min
